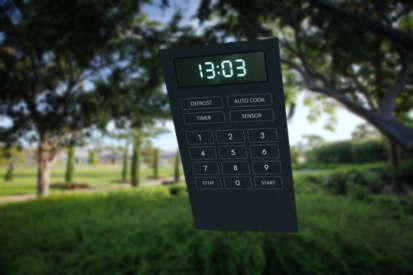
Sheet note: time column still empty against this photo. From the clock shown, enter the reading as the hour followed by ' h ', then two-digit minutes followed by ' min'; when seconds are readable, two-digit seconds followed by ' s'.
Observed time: 13 h 03 min
